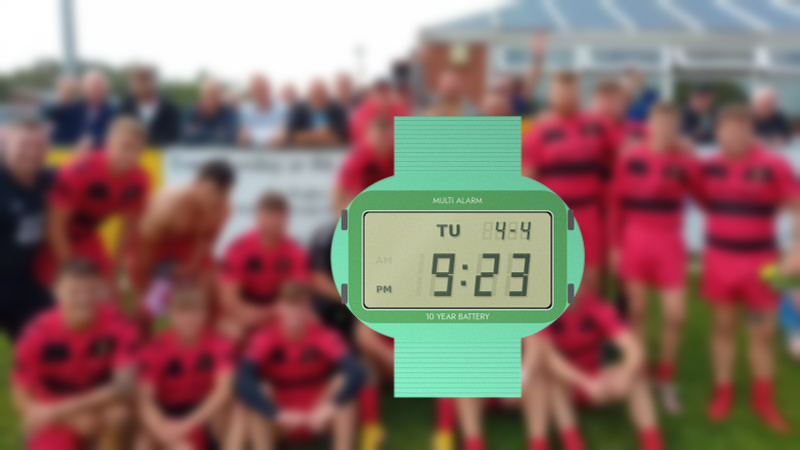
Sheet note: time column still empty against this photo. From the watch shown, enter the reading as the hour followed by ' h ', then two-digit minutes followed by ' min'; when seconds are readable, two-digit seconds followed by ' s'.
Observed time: 9 h 23 min
